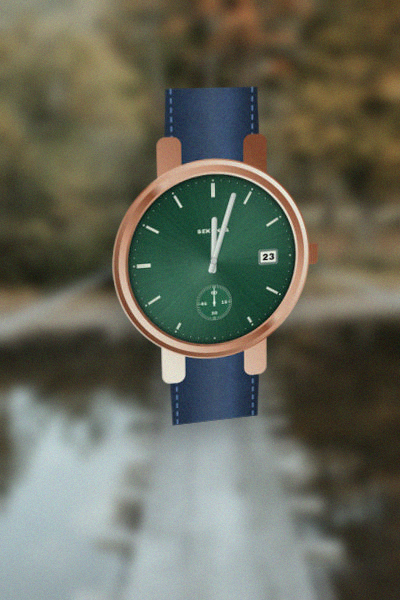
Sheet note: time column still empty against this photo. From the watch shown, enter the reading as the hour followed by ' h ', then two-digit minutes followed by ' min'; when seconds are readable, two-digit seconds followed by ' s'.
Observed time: 12 h 03 min
